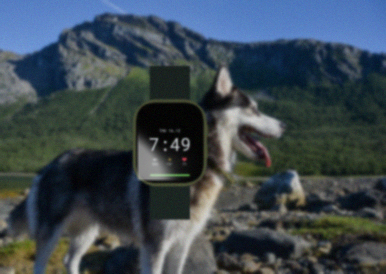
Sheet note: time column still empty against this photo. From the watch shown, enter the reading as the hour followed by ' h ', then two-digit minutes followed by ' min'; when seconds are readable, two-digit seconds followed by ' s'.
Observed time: 7 h 49 min
